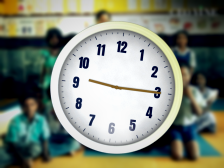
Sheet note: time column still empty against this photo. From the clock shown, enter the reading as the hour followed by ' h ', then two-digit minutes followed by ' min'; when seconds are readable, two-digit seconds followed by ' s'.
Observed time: 9 h 15 min
